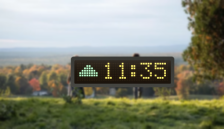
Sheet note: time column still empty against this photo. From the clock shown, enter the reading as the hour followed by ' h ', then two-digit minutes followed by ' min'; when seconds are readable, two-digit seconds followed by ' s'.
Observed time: 11 h 35 min
